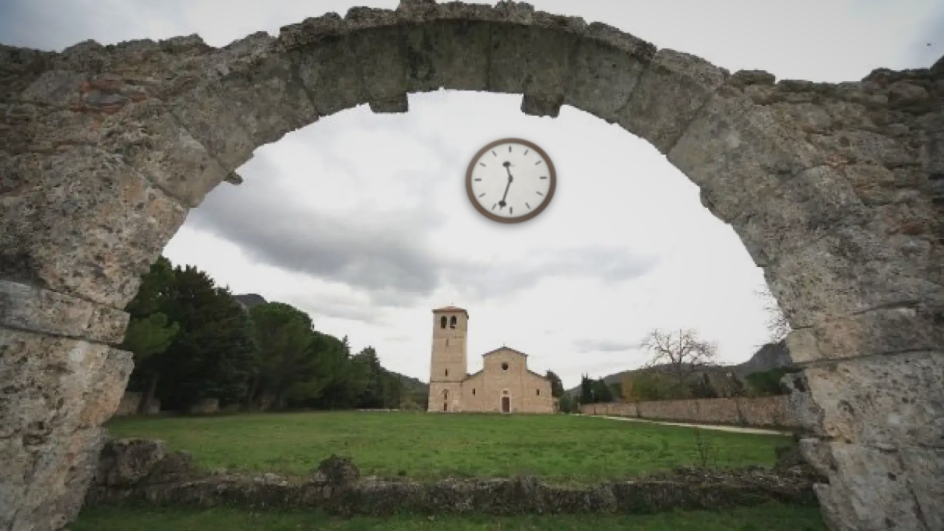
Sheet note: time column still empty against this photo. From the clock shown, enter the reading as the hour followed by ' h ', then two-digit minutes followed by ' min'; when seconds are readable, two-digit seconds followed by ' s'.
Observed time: 11 h 33 min
